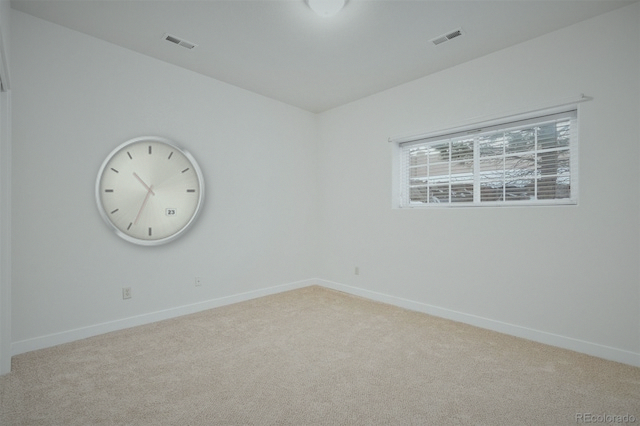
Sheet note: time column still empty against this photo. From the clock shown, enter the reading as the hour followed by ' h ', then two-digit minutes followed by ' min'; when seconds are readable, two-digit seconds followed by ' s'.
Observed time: 10 h 34 min
